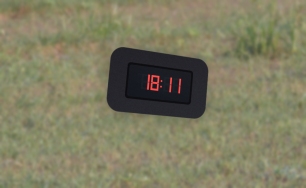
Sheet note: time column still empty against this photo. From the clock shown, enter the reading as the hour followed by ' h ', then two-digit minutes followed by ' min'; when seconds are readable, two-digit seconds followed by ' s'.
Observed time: 18 h 11 min
